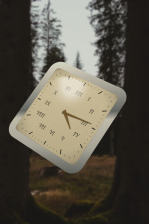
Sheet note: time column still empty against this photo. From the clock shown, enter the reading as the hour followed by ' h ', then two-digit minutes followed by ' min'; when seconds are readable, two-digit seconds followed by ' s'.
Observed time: 4 h 14 min
